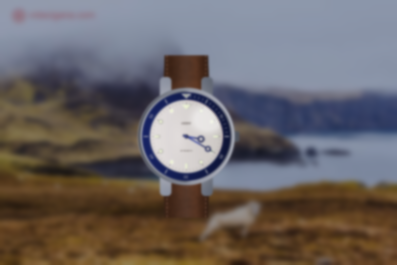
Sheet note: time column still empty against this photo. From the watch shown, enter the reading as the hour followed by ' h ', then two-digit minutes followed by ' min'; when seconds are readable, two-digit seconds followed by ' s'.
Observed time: 3 h 20 min
